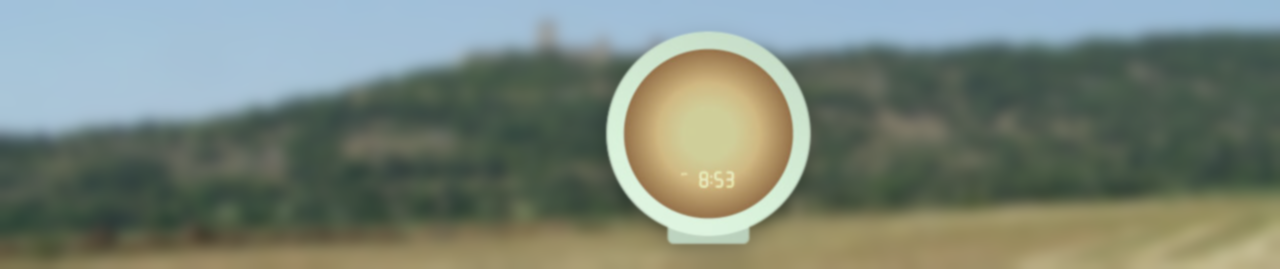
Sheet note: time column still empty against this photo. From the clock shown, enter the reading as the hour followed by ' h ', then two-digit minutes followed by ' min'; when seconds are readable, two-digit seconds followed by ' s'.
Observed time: 8 h 53 min
